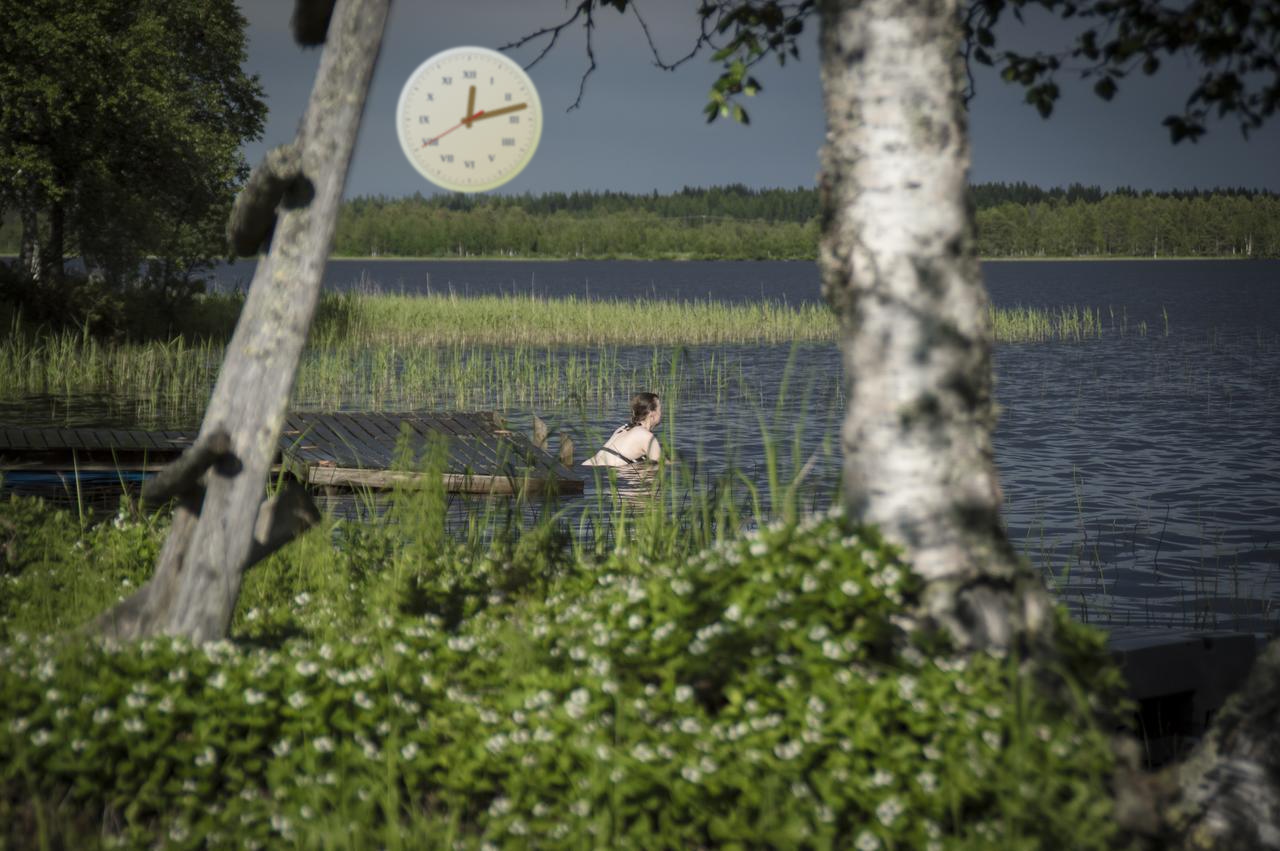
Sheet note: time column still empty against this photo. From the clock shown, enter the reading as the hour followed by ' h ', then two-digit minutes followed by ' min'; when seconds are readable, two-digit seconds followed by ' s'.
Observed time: 12 h 12 min 40 s
